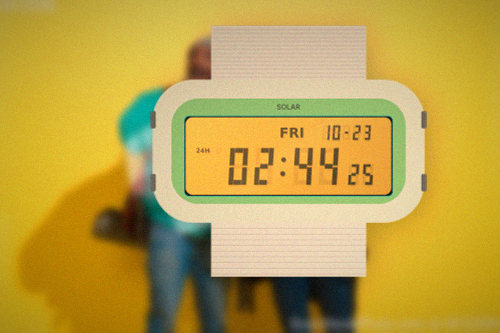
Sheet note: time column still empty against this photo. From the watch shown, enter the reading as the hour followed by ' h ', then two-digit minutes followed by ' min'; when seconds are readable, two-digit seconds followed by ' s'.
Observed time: 2 h 44 min 25 s
